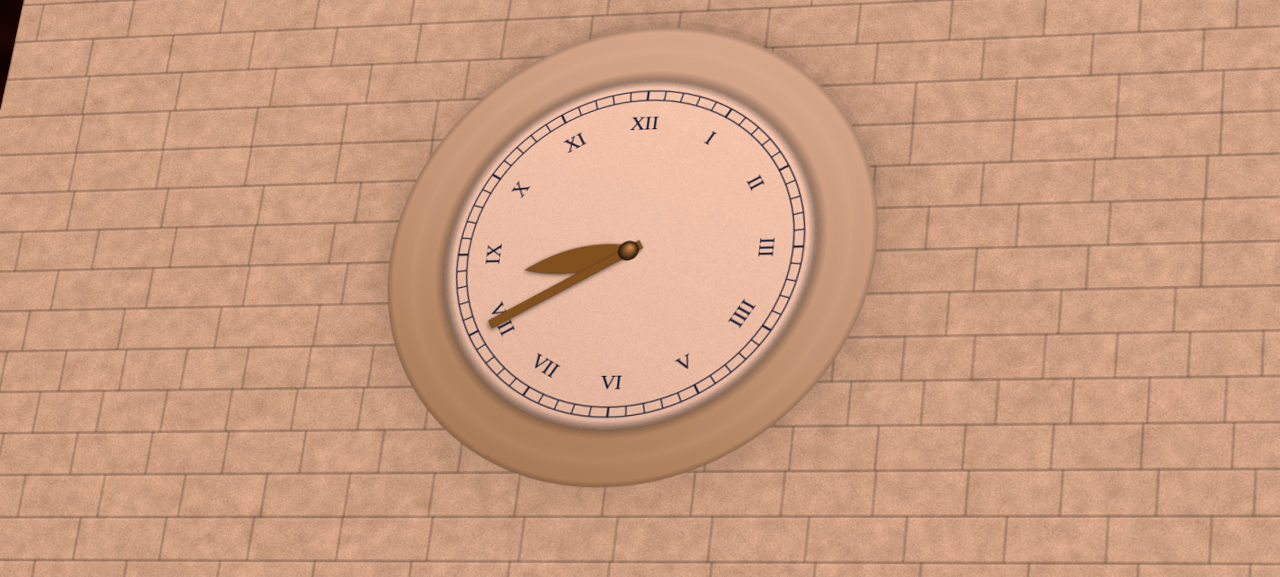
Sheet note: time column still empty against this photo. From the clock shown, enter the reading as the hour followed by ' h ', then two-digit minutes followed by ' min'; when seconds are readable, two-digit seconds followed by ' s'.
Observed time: 8 h 40 min
